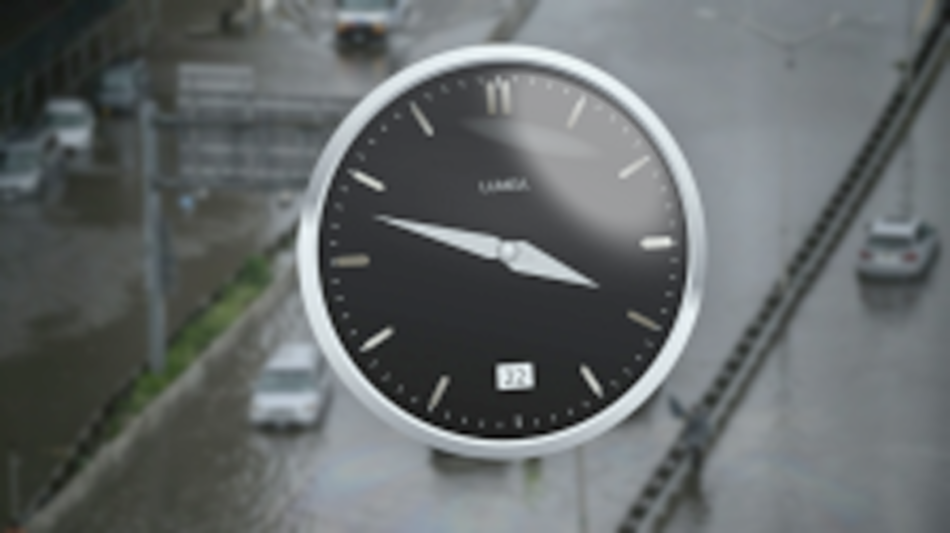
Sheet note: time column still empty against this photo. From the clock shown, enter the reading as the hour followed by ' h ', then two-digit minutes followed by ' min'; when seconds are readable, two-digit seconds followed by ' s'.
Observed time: 3 h 48 min
